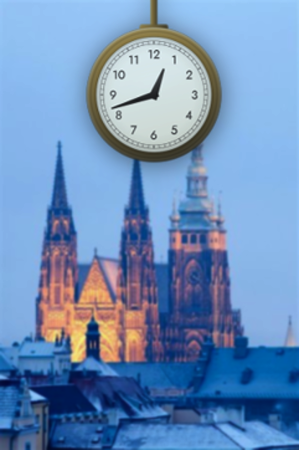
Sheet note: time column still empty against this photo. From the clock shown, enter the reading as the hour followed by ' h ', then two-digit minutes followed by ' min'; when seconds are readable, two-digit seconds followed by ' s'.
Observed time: 12 h 42 min
